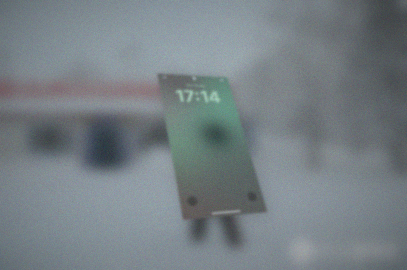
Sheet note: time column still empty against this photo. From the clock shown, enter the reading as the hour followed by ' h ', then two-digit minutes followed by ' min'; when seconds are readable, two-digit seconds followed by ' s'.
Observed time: 17 h 14 min
